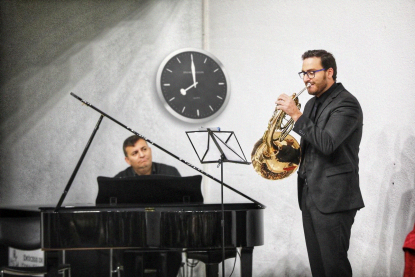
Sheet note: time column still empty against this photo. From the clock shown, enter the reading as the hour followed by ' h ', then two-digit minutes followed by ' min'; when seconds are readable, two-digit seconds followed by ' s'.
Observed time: 8 h 00 min
